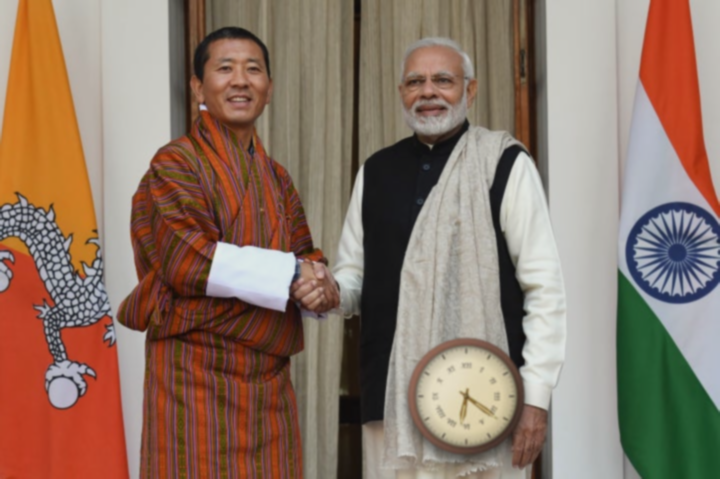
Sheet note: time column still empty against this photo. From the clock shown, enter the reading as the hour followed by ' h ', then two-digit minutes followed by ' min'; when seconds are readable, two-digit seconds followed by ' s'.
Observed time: 6 h 21 min
